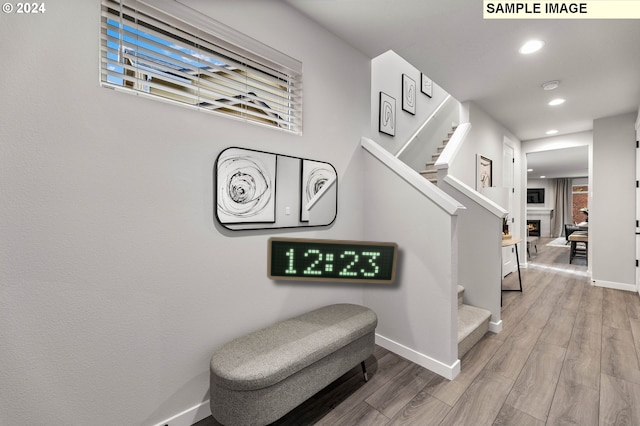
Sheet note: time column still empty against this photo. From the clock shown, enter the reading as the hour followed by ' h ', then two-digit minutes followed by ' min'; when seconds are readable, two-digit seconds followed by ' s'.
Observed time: 12 h 23 min
